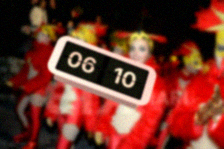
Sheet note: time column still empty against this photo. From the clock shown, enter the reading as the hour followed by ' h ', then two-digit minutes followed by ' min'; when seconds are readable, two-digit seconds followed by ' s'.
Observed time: 6 h 10 min
